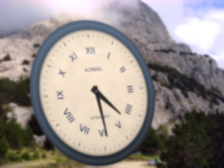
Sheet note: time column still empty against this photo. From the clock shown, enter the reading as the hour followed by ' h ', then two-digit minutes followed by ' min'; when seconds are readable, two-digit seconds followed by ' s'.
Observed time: 4 h 29 min
